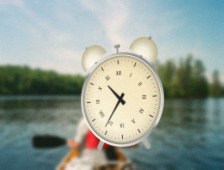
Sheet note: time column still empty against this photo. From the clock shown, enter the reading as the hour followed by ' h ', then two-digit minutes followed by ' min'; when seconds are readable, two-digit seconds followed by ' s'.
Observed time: 10 h 36 min
